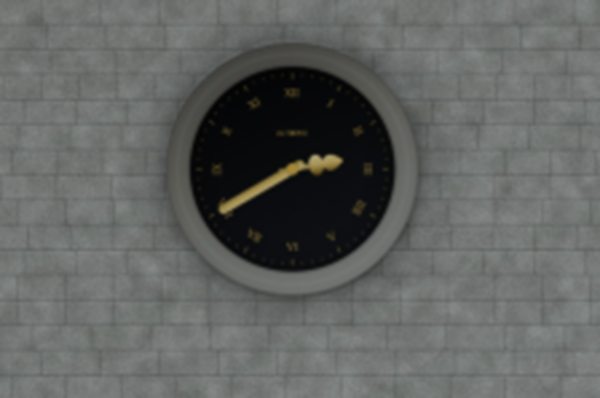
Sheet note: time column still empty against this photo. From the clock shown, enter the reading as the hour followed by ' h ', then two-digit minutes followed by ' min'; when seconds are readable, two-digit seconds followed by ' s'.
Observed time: 2 h 40 min
